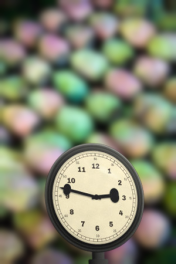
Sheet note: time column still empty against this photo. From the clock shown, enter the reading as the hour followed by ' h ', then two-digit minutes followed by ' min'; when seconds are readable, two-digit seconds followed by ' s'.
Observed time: 2 h 47 min
